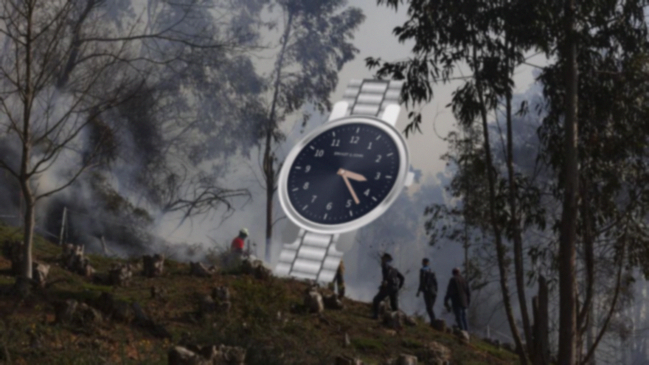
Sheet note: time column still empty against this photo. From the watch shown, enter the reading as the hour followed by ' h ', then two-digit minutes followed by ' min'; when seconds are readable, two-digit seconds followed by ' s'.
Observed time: 3 h 23 min
